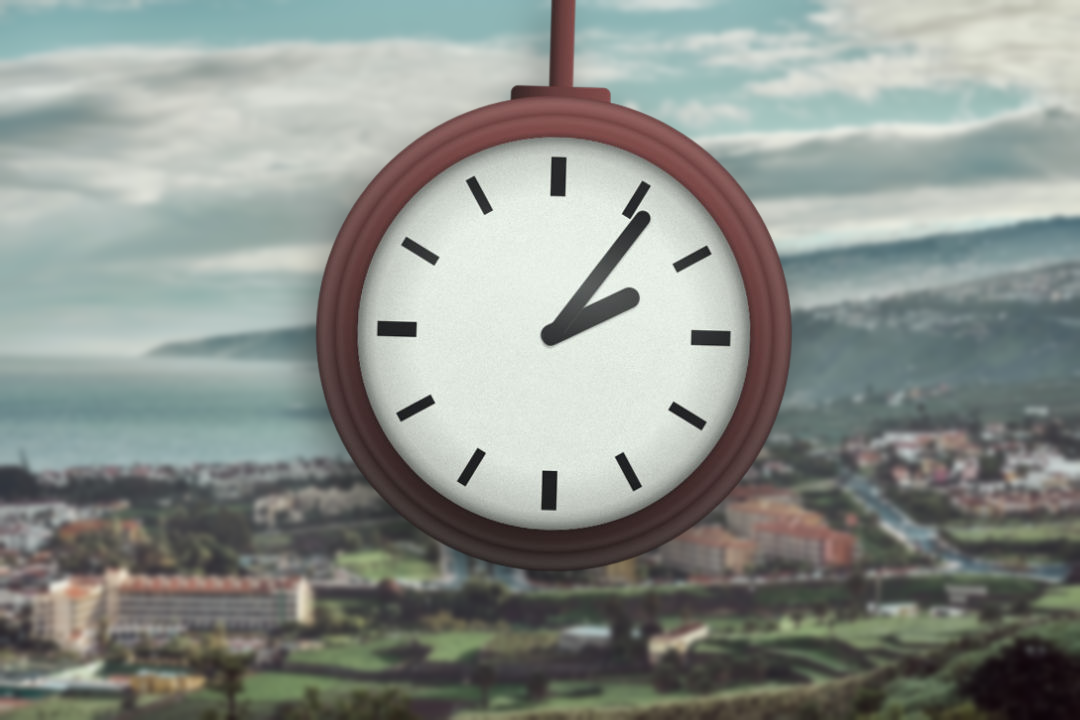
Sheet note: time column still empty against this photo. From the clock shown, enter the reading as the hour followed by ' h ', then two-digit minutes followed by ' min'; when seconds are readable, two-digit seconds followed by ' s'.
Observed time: 2 h 06 min
